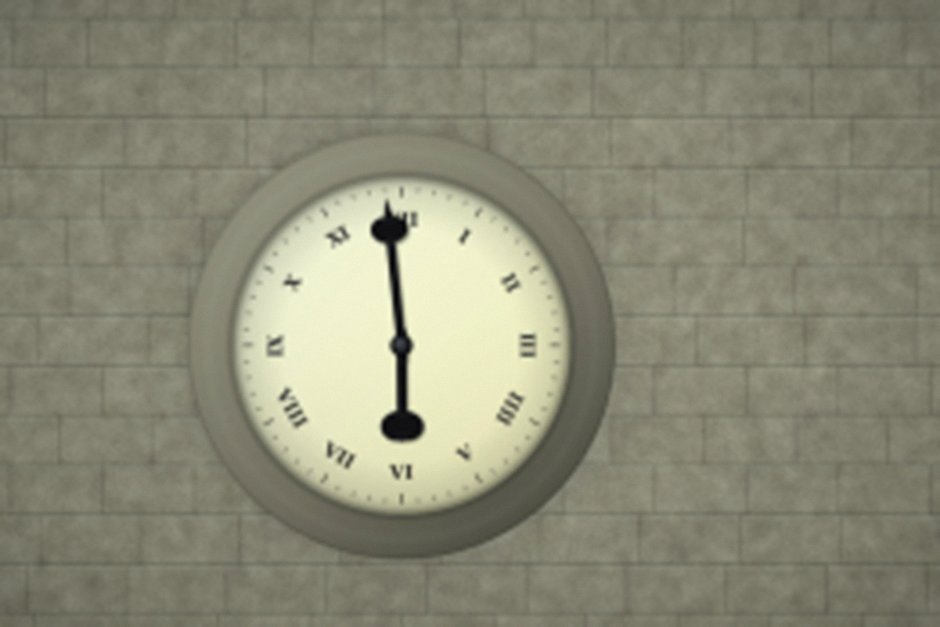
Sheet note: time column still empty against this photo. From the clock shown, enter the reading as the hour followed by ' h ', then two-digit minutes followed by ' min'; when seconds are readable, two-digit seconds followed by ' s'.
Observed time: 5 h 59 min
